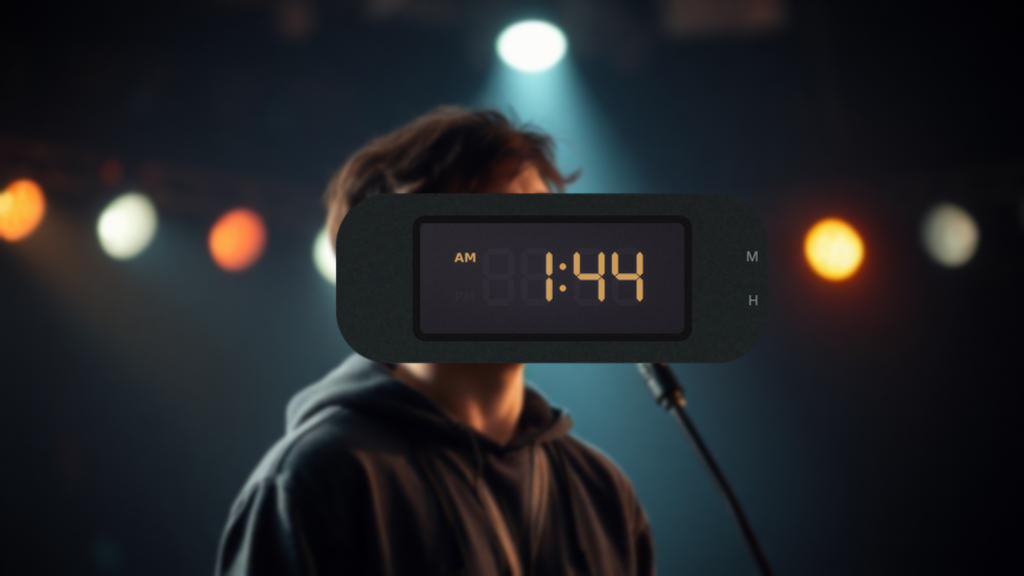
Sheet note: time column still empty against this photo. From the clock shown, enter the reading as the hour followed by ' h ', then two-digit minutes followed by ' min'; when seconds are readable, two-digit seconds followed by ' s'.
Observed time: 1 h 44 min
